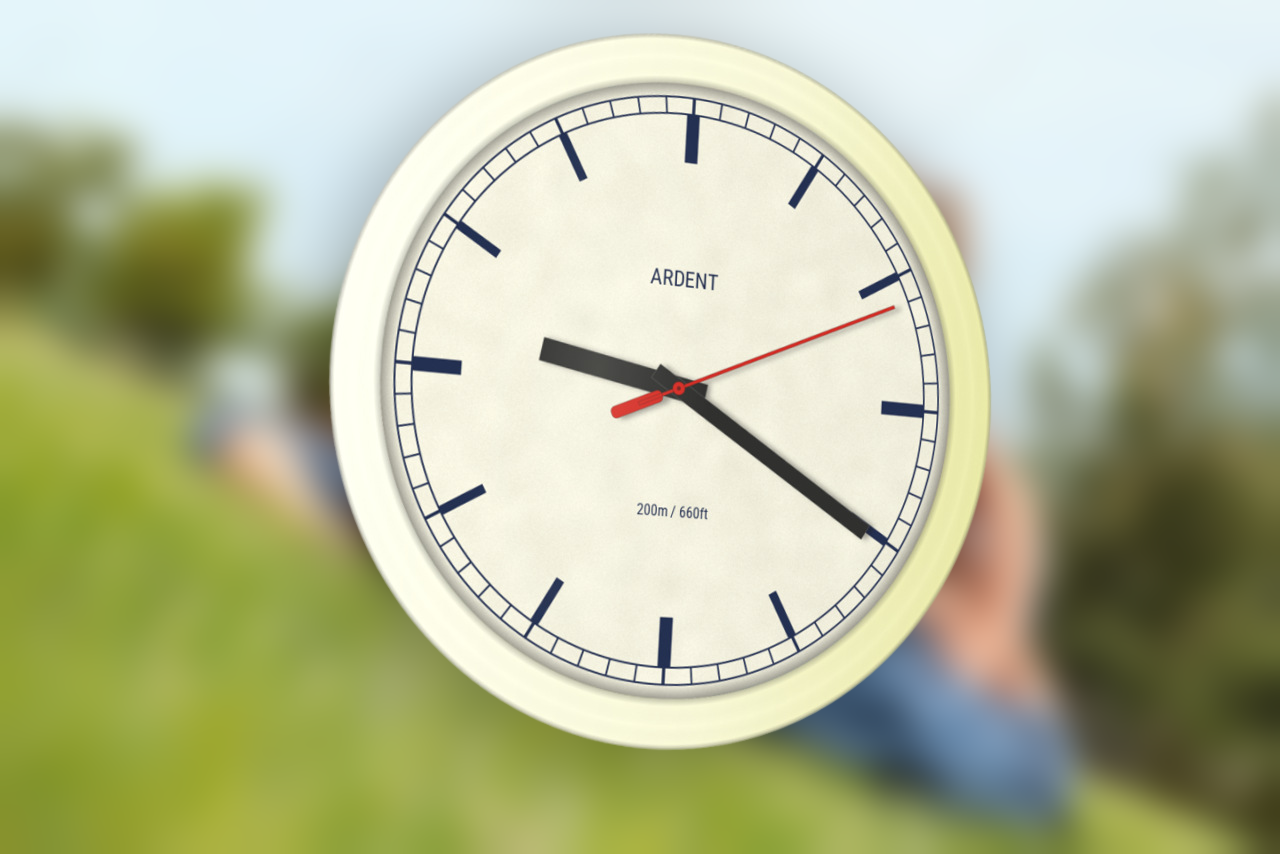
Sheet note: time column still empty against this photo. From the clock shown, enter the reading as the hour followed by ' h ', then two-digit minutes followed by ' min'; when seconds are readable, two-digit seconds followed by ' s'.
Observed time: 9 h 20 min 11 s
